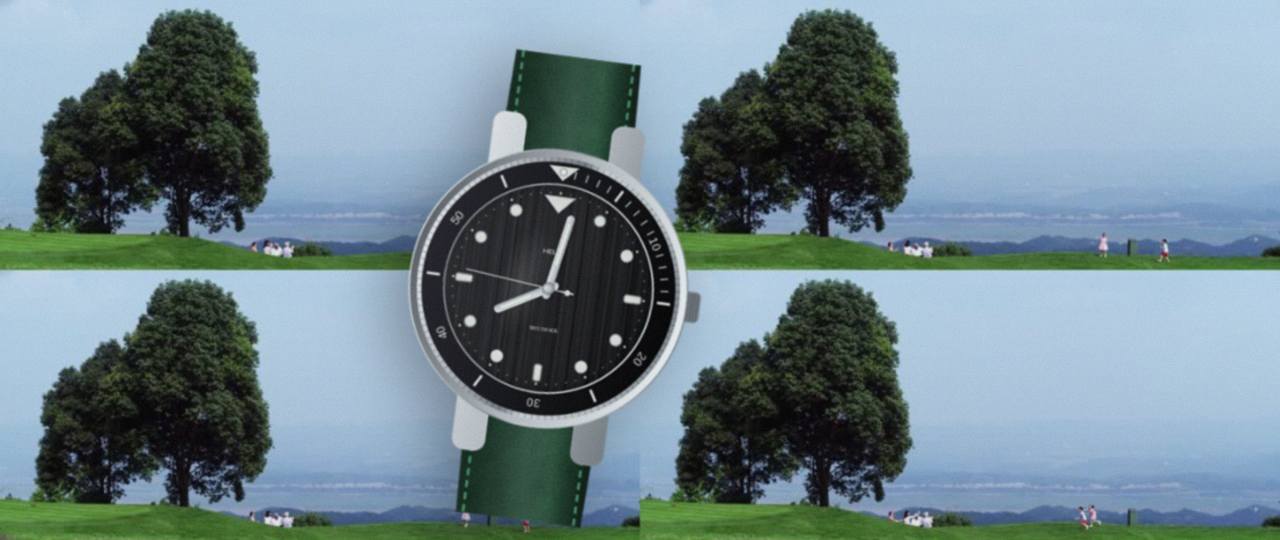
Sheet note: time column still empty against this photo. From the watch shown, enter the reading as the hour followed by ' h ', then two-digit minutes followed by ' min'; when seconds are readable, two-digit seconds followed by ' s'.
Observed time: 8 h 01 min 46 s
